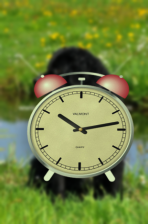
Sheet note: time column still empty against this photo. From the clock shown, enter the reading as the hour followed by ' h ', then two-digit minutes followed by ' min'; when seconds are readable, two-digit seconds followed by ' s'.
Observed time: 10 h 13 min
